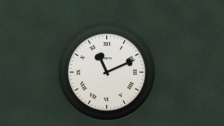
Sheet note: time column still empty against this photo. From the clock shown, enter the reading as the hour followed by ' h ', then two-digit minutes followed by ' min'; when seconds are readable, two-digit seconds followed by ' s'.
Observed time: 11 h 11 min
